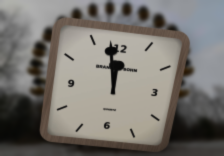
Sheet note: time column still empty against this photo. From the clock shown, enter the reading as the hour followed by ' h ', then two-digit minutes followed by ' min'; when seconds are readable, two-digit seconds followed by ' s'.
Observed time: 11 h 58 min
